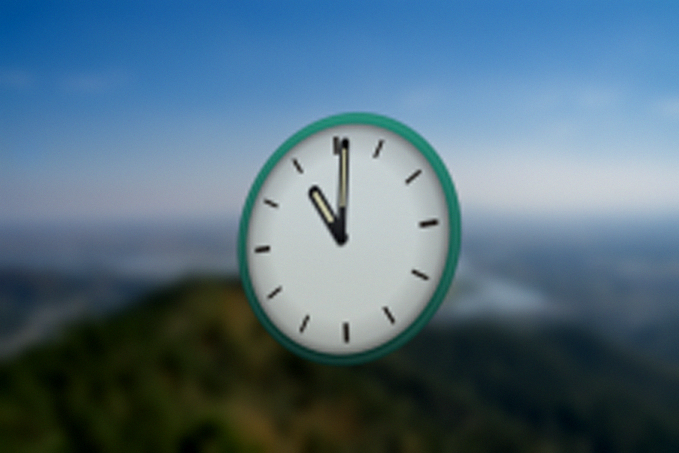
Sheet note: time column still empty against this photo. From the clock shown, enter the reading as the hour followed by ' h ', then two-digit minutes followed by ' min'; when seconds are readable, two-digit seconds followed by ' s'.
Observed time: 11 h 01 min
